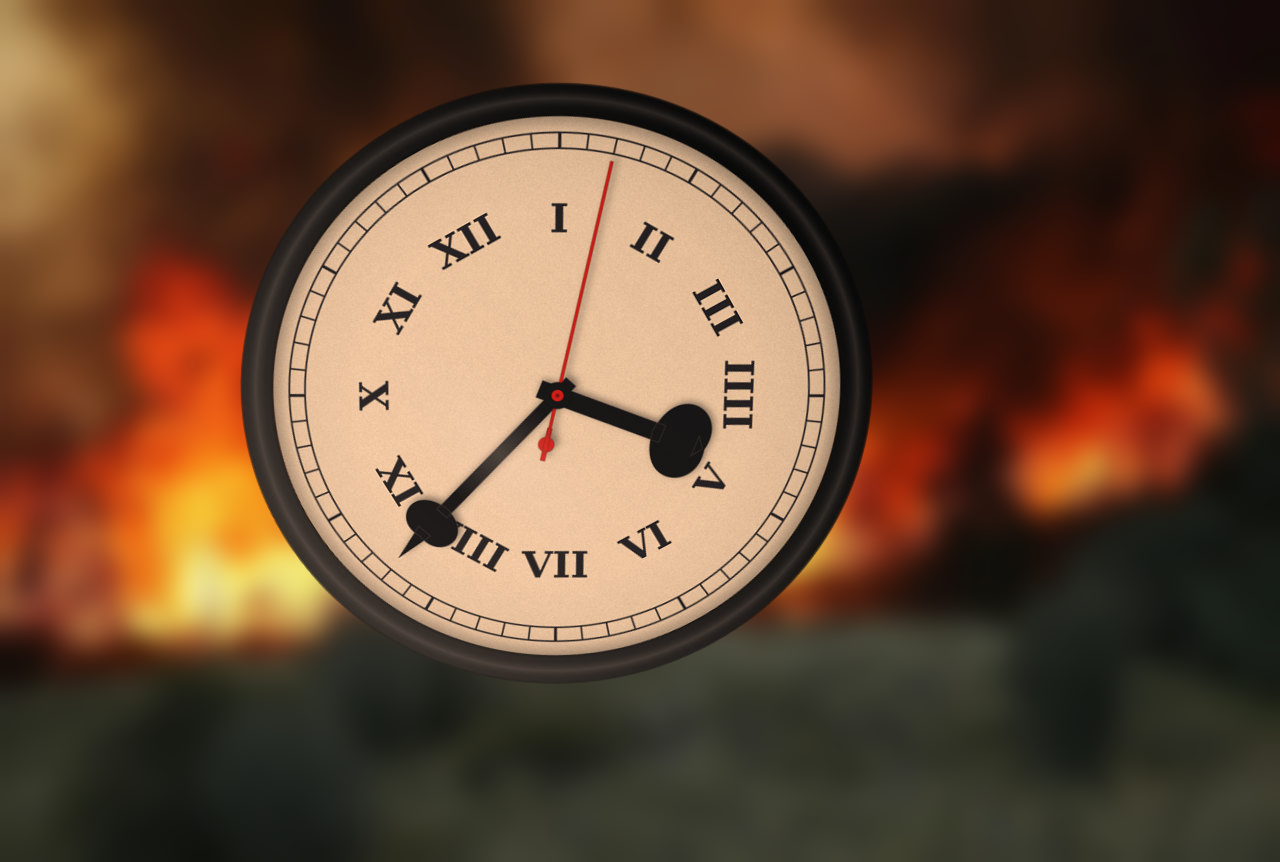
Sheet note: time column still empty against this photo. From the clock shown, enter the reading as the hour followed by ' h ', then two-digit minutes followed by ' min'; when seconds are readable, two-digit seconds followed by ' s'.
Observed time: 4 h 42 min 07 s
